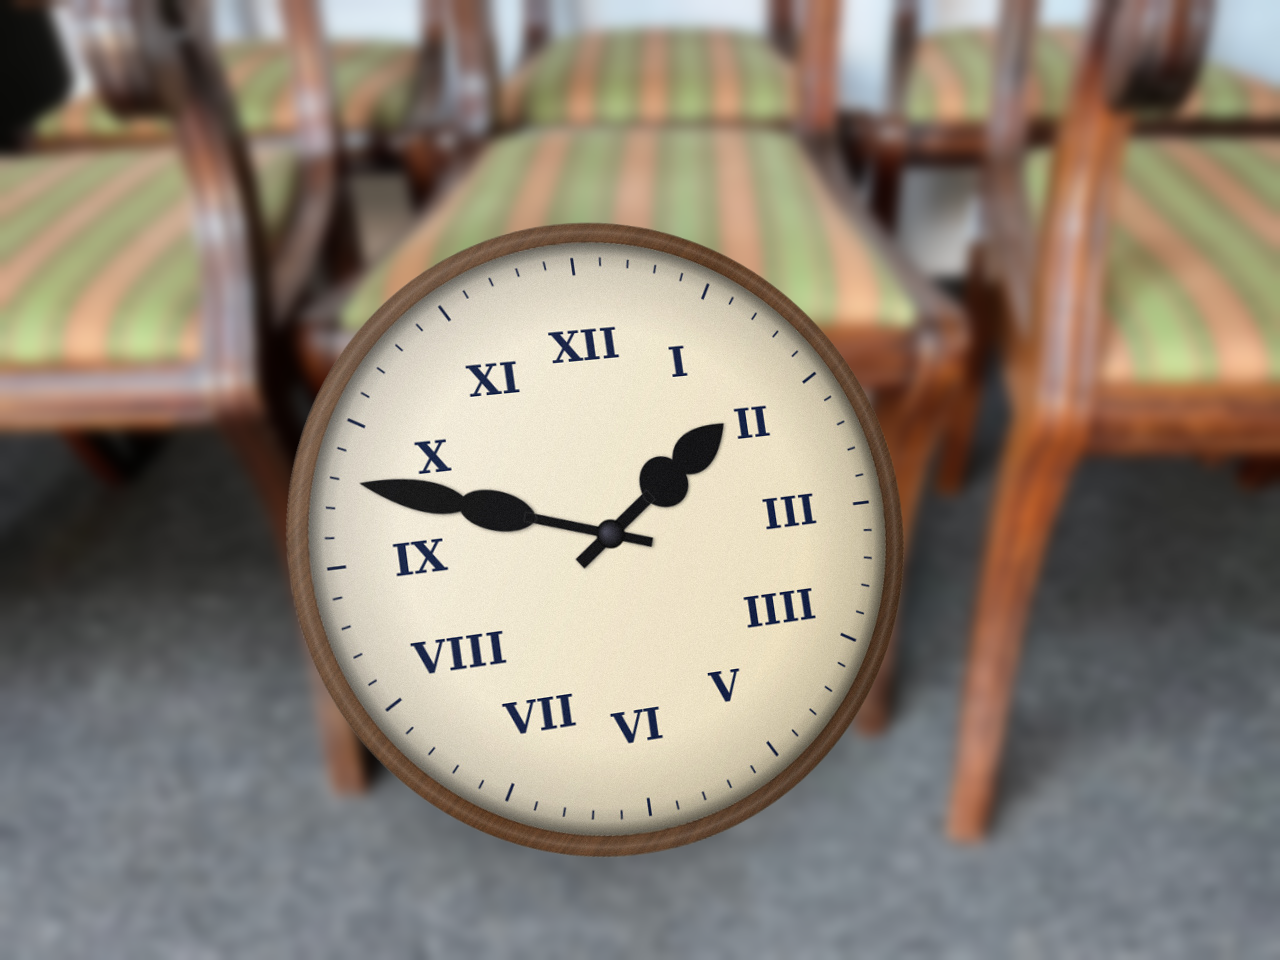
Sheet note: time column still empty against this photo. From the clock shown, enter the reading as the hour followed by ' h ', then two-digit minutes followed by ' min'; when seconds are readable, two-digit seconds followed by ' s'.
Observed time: 1 h 48 min
